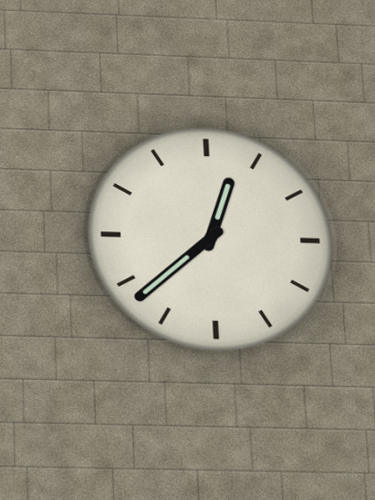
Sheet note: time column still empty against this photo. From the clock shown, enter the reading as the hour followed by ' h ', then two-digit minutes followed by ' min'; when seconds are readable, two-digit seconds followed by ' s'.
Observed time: 12 h 38 min
